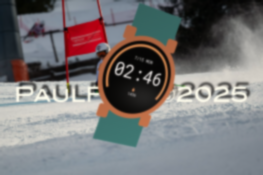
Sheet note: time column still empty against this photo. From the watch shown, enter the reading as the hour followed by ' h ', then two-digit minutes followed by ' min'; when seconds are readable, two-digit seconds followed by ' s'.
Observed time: 2 h 46 min
